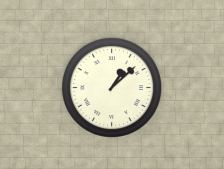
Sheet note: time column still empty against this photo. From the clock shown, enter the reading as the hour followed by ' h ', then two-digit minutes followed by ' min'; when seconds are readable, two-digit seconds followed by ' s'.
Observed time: 1 h 08 min
